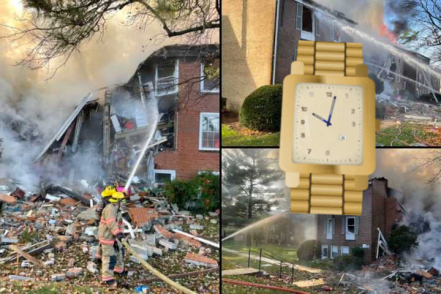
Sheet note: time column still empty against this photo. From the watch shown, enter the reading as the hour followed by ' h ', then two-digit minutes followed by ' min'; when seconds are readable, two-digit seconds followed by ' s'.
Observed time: 10 h 02 min
